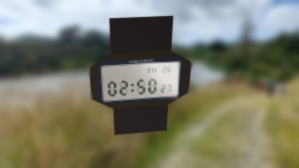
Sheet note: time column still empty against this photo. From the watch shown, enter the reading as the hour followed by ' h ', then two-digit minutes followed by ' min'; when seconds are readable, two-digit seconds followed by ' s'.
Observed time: 2 h 50 min
